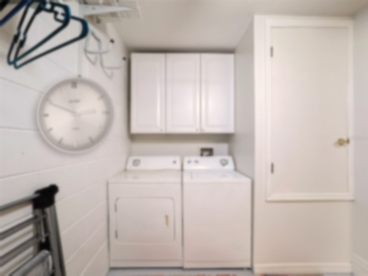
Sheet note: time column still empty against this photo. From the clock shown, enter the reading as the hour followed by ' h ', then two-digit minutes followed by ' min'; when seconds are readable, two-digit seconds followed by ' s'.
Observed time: 2 h 49 min
